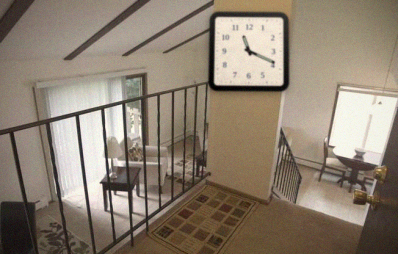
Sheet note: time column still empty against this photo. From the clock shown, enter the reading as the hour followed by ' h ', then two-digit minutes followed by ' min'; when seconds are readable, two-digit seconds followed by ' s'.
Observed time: 11 h 19 min
